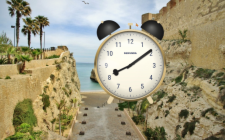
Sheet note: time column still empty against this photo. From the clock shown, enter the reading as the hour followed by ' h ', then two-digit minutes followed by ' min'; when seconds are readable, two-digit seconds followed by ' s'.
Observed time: 8 h 09 min
